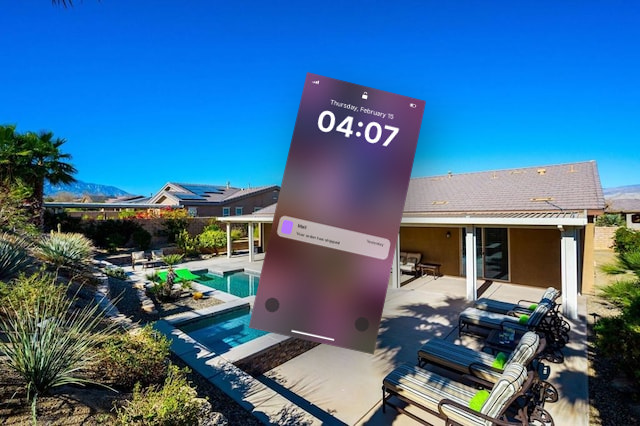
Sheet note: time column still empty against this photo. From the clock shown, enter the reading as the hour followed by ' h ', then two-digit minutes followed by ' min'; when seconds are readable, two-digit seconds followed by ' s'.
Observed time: 4 h 07 min
